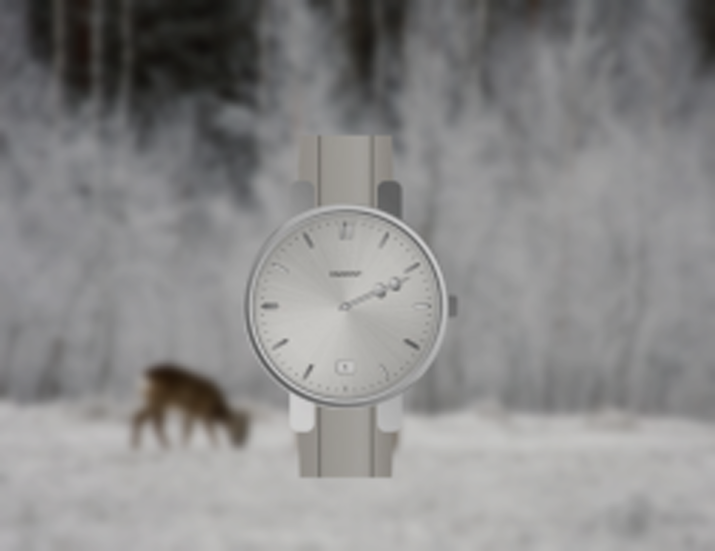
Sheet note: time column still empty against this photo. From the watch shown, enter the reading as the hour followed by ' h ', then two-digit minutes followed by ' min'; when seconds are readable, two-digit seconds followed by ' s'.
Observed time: 2 h 11 min
